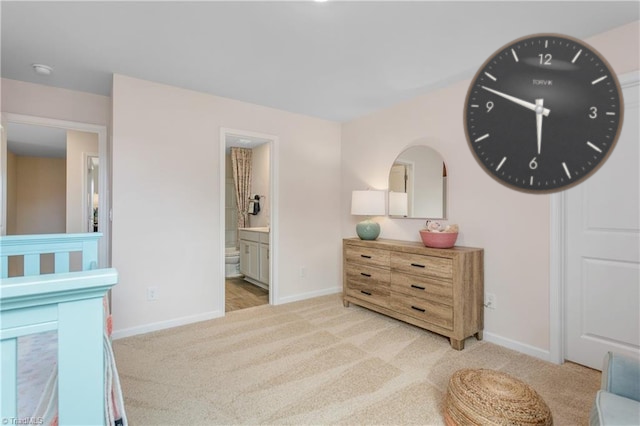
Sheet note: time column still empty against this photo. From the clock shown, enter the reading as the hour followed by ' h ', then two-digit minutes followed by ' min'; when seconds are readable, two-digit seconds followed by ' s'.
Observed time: 5 h 48 min
